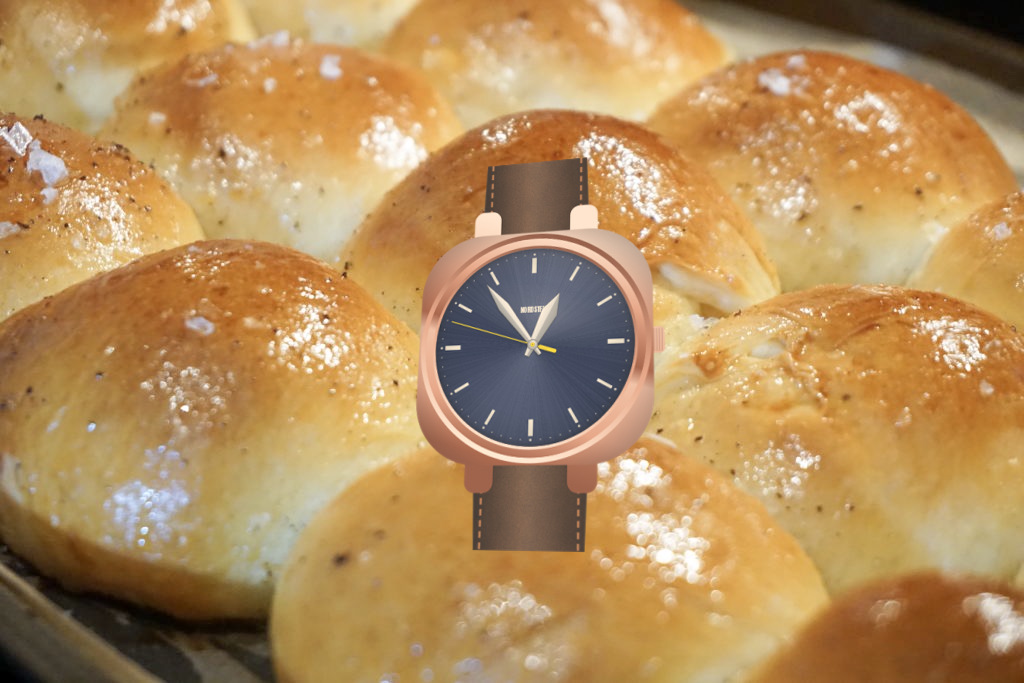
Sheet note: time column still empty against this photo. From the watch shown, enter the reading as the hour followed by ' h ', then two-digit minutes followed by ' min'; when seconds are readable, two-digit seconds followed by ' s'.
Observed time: 12 h 53 min 48 s
